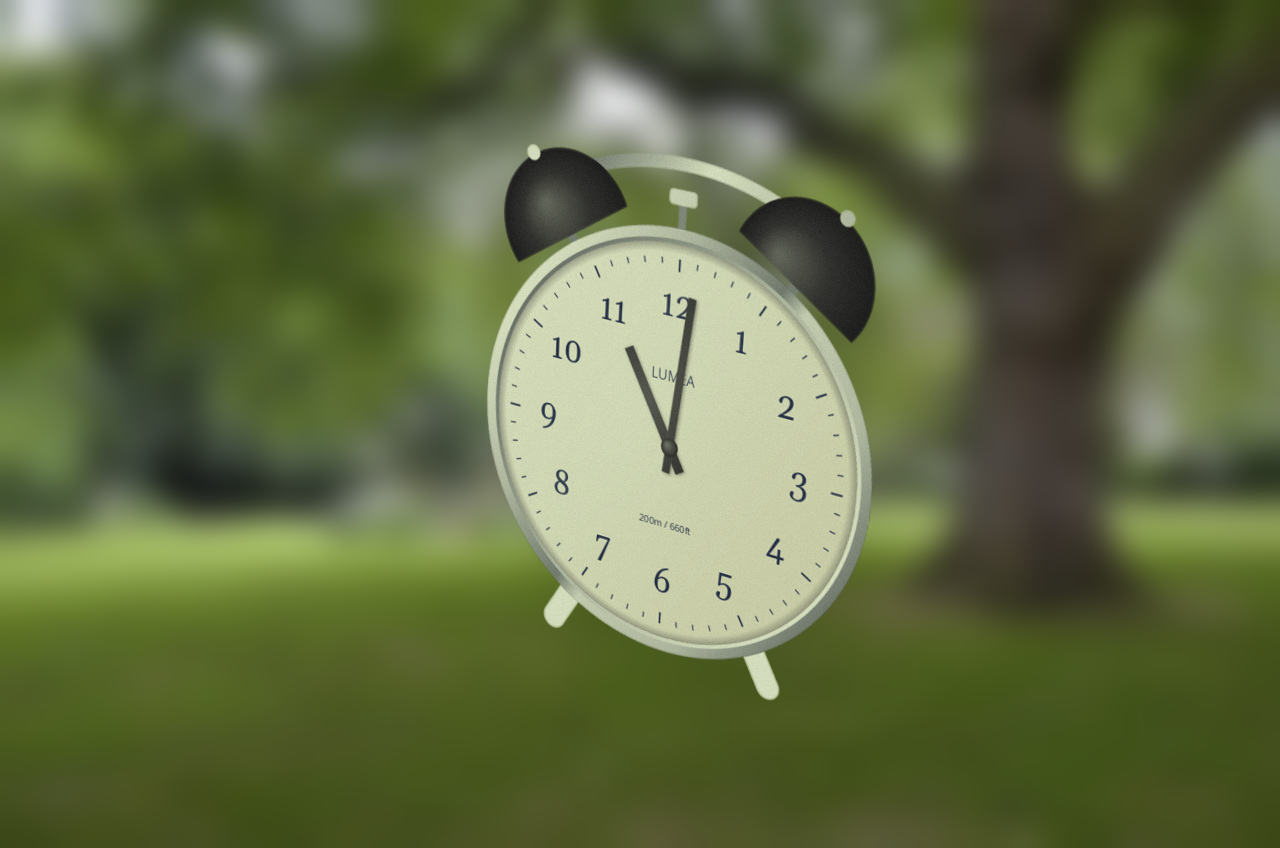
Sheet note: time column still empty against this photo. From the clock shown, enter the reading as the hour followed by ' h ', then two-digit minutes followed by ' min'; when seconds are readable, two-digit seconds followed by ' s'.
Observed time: 11 h 01 min
